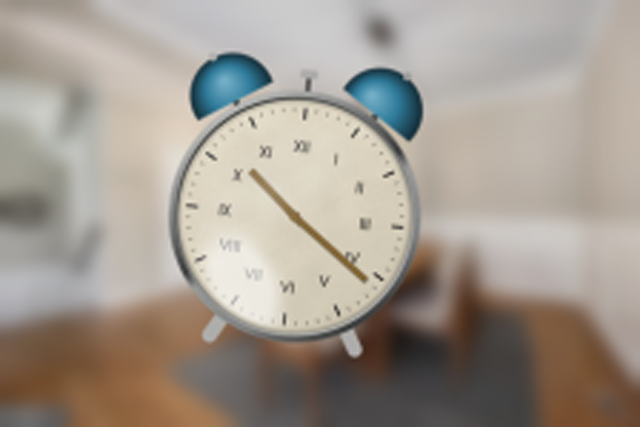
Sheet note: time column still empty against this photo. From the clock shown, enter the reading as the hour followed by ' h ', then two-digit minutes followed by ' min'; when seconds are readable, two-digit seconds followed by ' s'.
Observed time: 10 h 21 min
